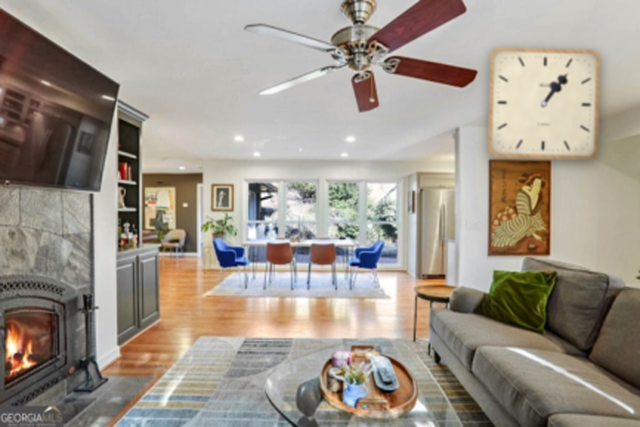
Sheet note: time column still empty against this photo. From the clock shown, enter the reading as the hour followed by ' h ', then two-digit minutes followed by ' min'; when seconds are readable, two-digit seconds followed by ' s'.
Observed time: 1 h 06 min
